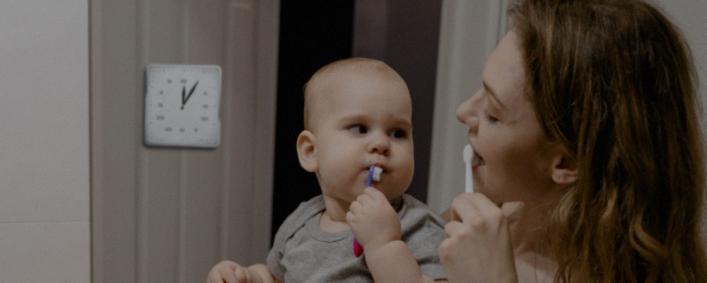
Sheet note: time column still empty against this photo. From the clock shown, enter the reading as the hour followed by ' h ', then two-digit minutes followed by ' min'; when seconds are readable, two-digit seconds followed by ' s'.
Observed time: 12 h 05 min
